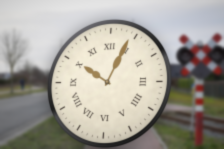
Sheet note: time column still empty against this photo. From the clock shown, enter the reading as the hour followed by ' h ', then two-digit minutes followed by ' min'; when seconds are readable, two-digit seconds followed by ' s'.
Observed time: 10 h 04 min
